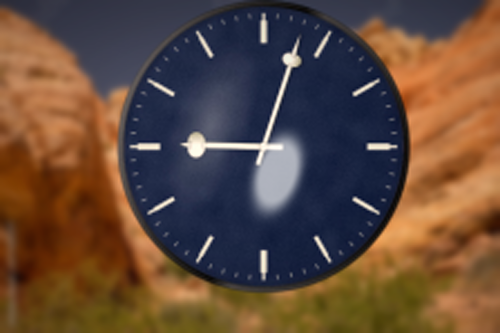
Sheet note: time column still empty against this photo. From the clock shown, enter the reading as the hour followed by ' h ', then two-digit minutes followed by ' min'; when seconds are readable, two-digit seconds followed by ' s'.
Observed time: 9 h 03 min
